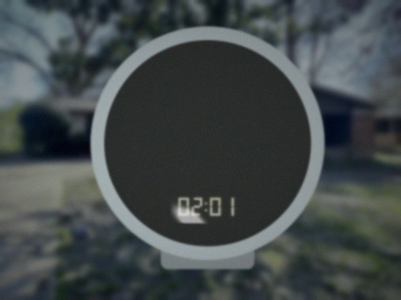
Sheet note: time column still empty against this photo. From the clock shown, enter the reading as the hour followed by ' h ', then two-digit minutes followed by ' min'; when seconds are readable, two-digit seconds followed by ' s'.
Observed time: 2 h 01 min
